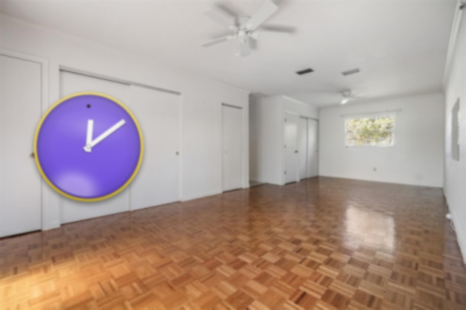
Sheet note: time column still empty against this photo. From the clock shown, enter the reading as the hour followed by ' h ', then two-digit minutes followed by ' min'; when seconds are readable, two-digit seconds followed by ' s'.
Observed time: 12 h 09 min
